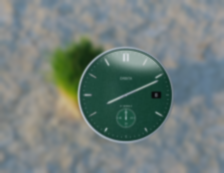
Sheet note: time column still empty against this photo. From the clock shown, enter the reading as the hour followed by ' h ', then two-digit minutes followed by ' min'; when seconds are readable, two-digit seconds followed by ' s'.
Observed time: 8 h 11 min
